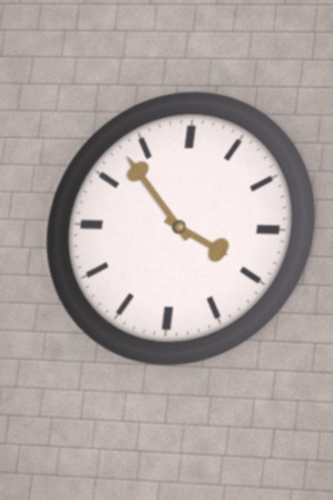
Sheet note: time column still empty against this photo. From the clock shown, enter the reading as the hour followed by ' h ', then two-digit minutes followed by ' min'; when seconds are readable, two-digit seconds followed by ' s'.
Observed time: 3 h 53 min
